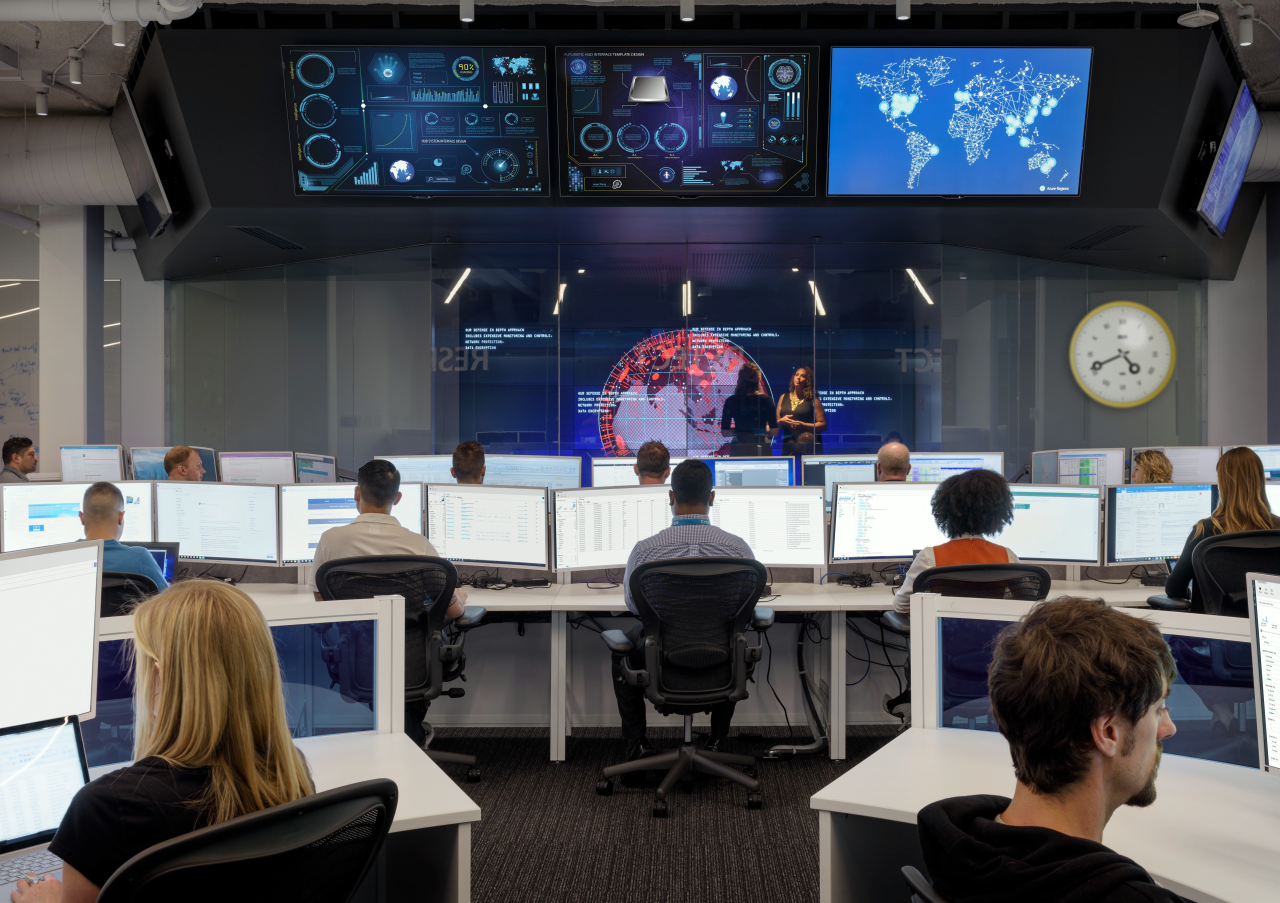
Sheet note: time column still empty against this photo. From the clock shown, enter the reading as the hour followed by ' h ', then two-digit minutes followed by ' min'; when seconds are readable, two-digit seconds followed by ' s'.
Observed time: 4 h 41 min
